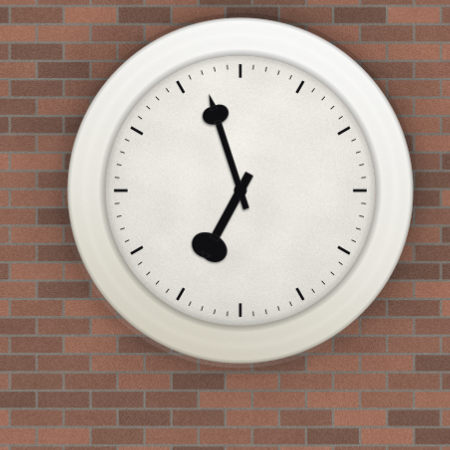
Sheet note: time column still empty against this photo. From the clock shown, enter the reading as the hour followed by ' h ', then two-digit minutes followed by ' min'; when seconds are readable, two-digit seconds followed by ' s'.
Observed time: 6 h 57 min
